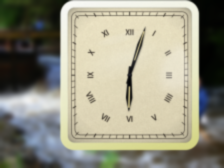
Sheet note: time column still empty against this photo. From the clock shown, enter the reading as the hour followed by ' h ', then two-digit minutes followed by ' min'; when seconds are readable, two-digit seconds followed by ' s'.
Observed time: 6 h 03 min
